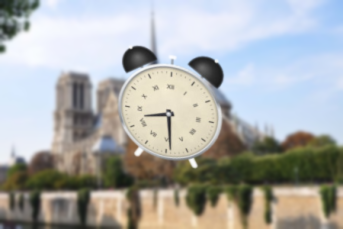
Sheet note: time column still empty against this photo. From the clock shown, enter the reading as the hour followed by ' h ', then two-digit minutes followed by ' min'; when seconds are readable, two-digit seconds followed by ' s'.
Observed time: 8 h 29 min
